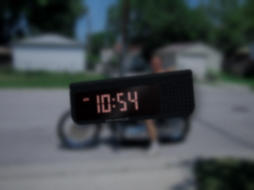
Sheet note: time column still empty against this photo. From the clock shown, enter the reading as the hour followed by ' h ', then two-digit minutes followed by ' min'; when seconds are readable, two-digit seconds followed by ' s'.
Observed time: 10 h 54 min
